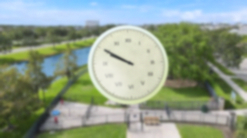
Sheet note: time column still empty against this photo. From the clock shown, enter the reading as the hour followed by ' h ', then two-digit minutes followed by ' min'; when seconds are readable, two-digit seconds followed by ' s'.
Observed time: 9 h 50 min
